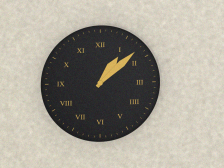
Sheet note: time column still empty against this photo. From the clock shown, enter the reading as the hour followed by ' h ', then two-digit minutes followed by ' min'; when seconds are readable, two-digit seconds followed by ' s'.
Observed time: 1 h 08 min
